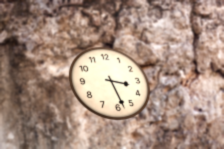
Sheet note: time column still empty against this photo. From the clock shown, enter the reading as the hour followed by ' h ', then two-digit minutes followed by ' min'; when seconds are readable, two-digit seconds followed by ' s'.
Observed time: 3 h 28 min
